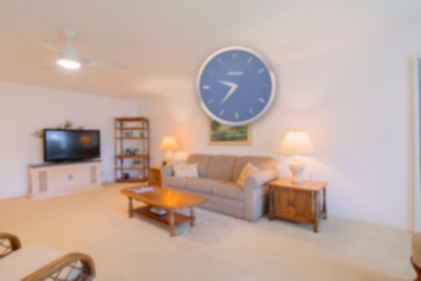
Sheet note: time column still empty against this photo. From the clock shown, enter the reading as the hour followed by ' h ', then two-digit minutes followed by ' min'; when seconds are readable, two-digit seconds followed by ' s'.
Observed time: 9 h 37 min
